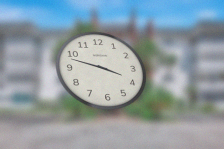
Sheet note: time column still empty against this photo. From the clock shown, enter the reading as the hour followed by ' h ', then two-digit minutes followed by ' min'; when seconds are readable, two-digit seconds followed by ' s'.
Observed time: 3 h 48 min
